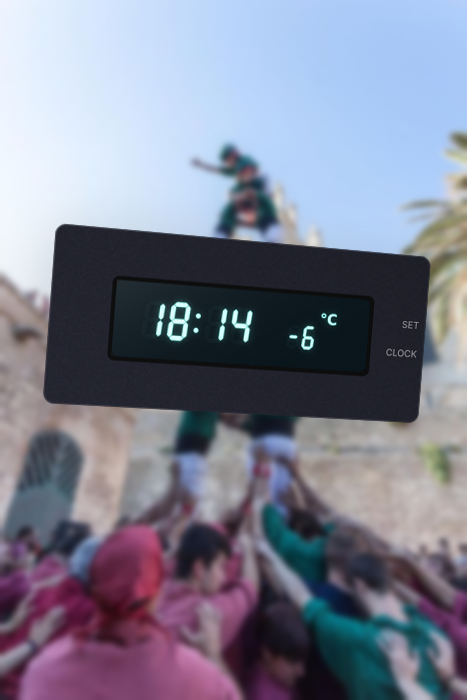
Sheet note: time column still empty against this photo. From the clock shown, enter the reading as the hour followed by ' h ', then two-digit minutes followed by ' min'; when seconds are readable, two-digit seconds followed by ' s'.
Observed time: 18 h 14 min
